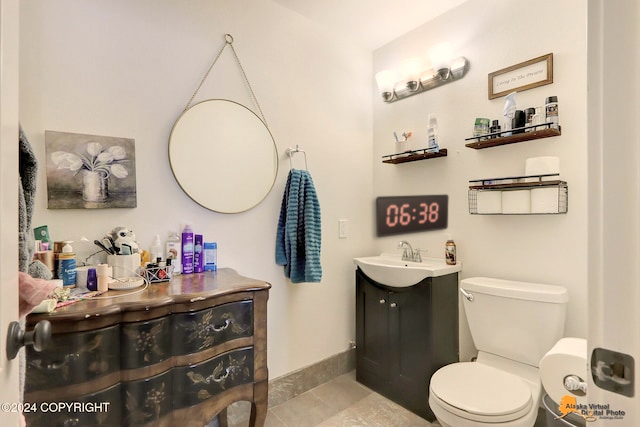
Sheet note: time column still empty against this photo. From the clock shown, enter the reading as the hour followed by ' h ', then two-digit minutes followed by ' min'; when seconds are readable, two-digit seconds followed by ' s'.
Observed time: 6 h 38 min
